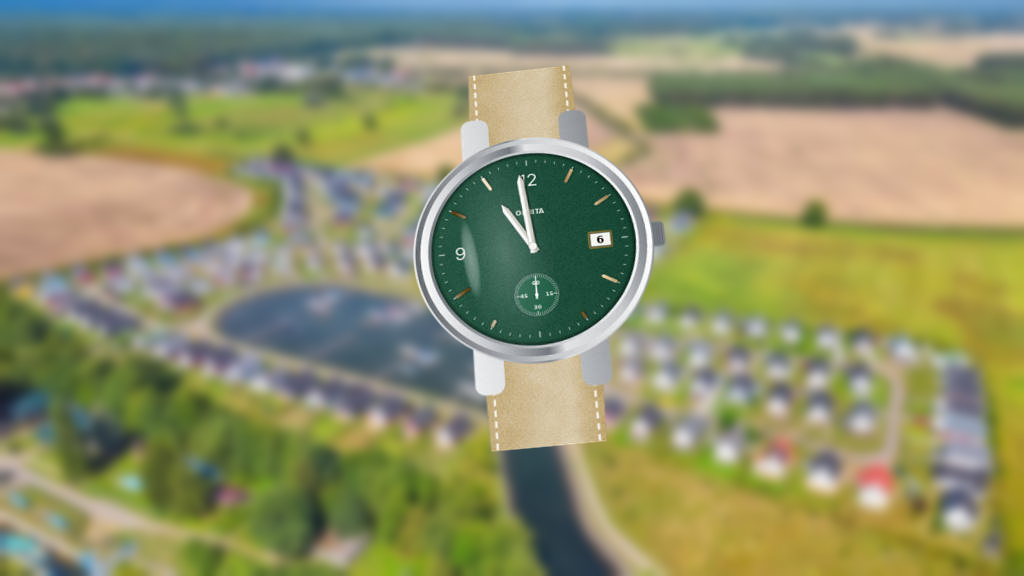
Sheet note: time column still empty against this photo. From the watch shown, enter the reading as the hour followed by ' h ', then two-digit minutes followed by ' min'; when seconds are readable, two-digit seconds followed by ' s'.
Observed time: 10 h 59 min
